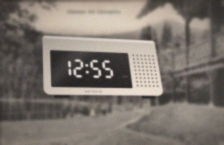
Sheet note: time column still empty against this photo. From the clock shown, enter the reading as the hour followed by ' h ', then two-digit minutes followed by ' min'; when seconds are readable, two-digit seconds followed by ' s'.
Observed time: 12 h 55 min
